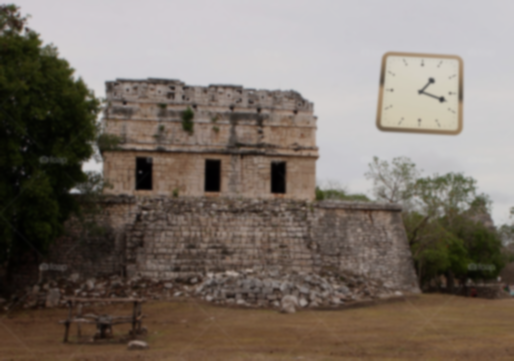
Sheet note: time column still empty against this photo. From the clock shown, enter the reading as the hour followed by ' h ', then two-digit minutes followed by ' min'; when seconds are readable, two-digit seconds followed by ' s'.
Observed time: 1 h 18 min
